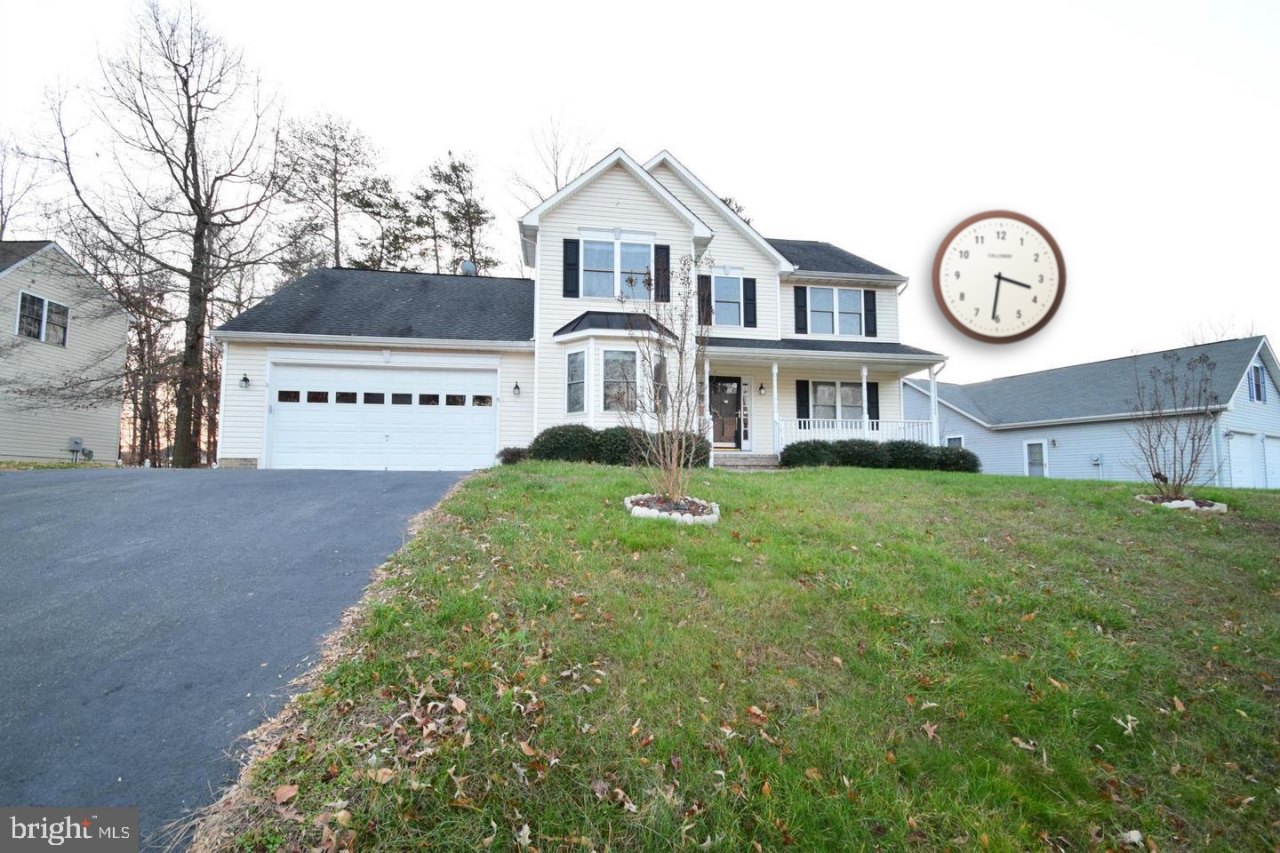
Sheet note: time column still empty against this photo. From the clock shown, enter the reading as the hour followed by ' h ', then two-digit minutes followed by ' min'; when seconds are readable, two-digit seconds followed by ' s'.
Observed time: 3 h 31 min
